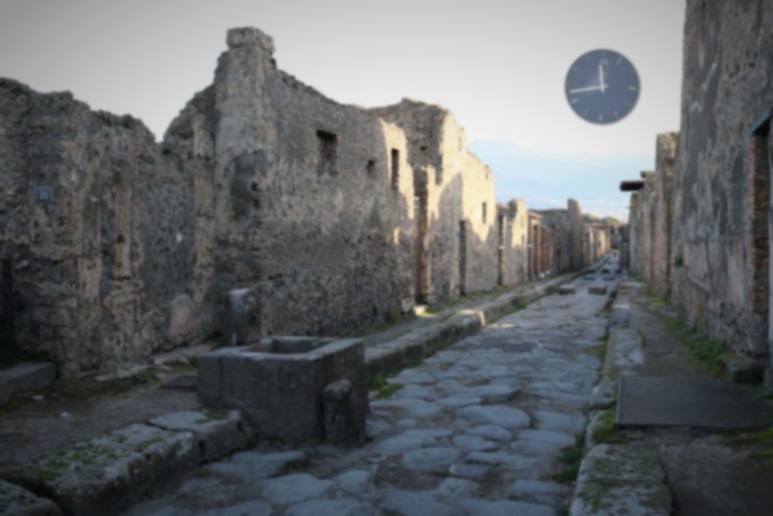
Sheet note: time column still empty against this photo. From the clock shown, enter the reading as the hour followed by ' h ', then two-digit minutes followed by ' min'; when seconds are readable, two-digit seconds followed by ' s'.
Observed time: 11 h 43 min
